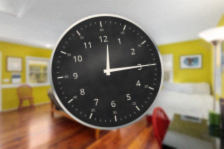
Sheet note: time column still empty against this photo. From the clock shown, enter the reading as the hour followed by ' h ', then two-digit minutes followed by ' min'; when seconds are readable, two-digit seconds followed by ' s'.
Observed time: 12 h 15 min
